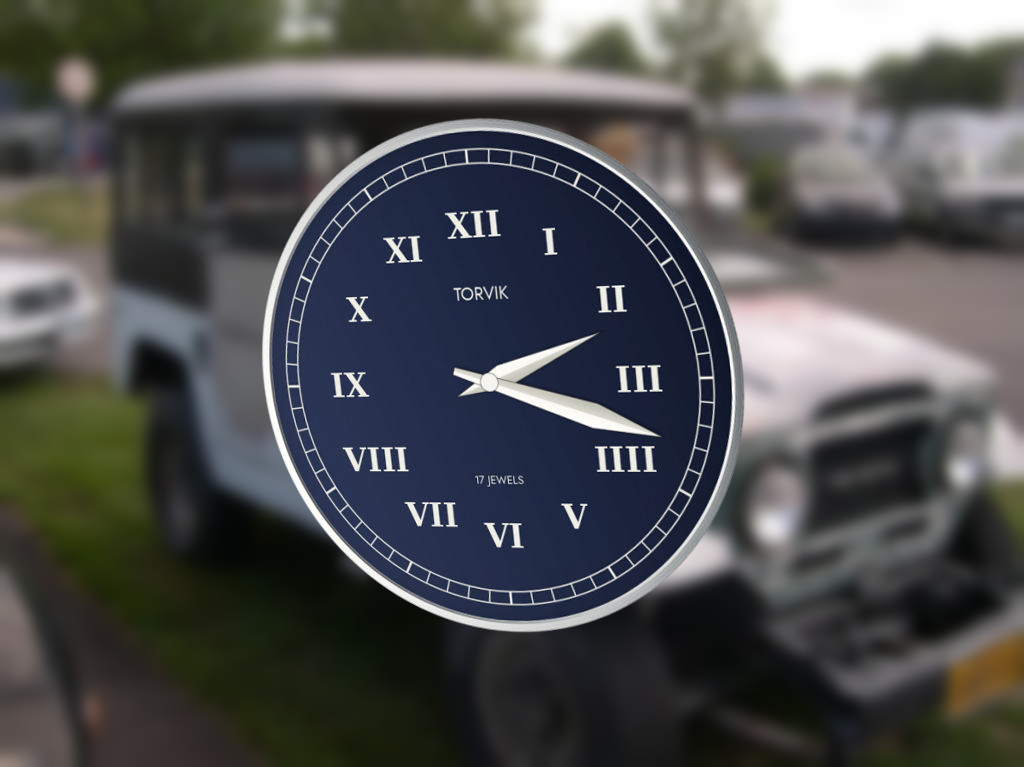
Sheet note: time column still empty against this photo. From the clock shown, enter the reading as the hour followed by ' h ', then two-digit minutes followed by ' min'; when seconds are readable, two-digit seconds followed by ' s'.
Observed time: 2 h 18 min
